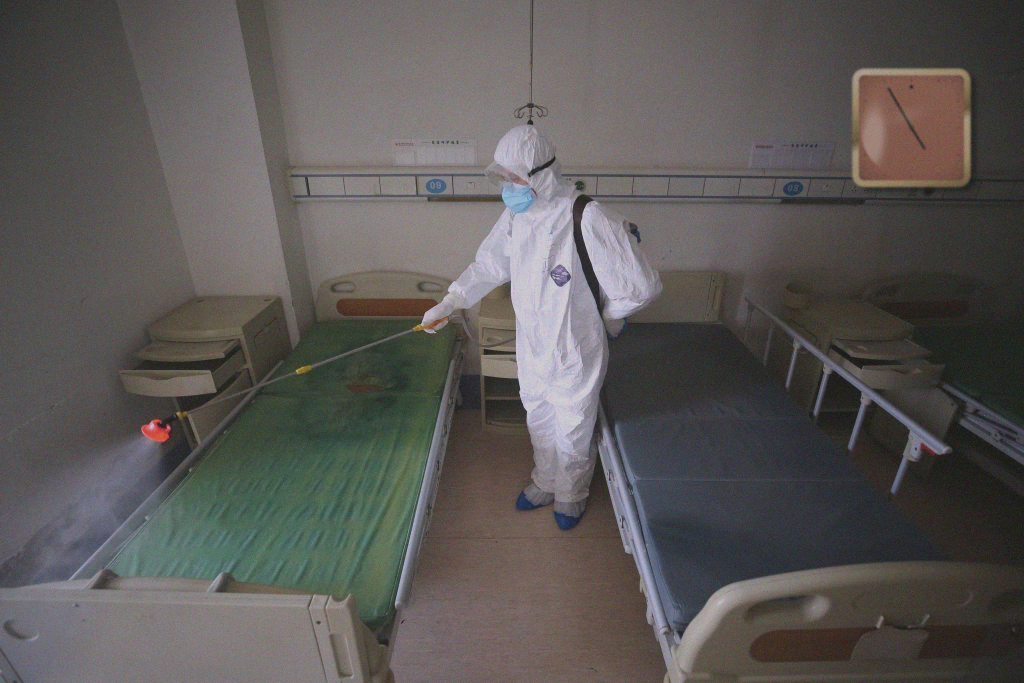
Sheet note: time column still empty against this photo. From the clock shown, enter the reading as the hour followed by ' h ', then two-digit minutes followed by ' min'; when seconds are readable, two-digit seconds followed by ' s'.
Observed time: 4 h 55 min
